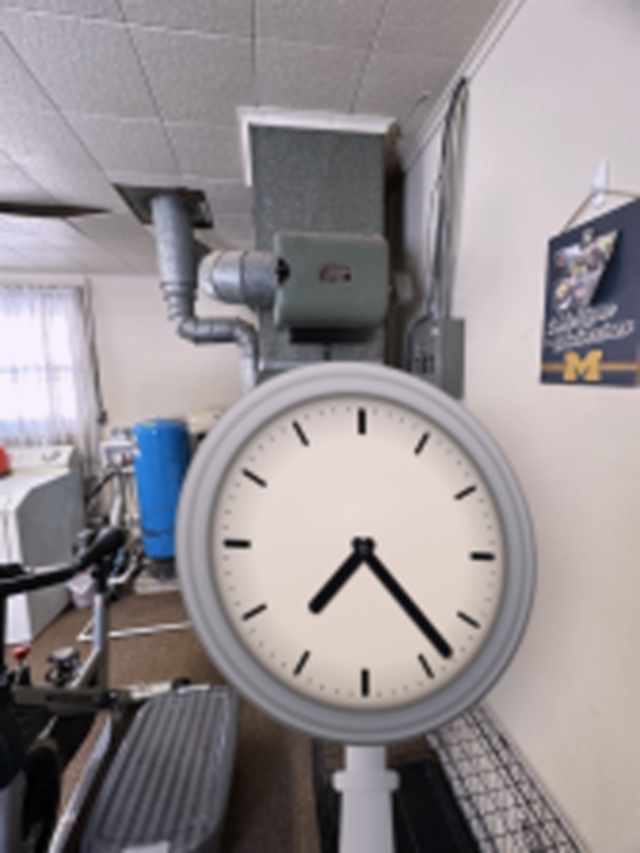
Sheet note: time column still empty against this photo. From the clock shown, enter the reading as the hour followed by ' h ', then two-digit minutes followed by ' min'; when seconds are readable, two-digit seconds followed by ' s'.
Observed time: 7 h 23 min
